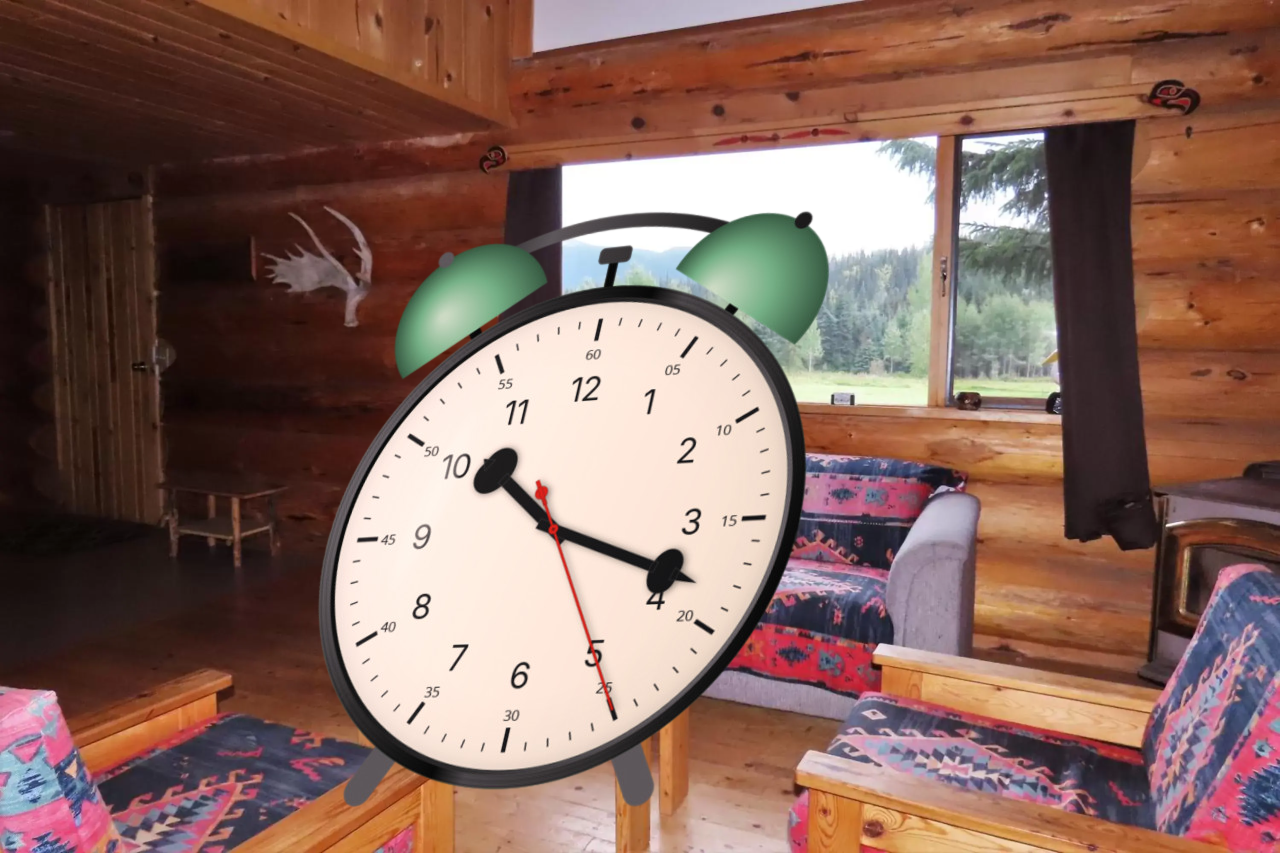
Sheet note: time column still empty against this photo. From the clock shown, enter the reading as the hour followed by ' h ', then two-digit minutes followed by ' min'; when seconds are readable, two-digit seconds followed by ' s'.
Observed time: 10 h 18 min 25 s
